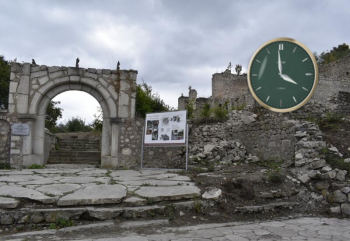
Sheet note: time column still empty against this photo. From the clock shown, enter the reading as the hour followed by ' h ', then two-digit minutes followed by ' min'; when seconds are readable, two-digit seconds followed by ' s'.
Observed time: 3 h 59 min
